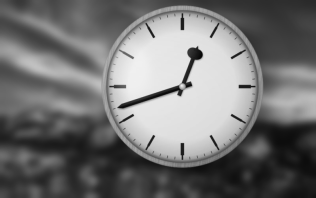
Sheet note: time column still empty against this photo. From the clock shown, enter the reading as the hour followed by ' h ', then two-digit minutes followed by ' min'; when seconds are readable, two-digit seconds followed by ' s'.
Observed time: 12 h 42 min
